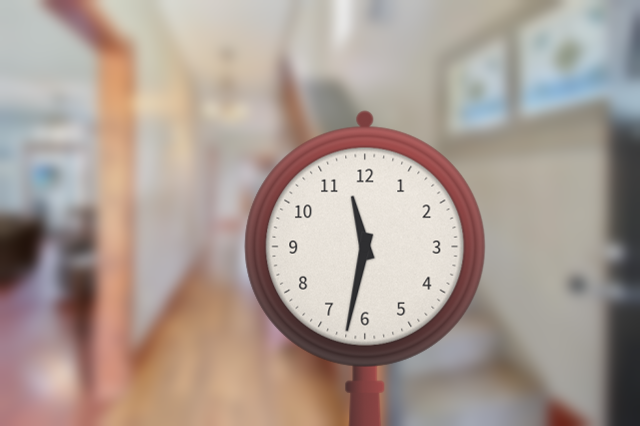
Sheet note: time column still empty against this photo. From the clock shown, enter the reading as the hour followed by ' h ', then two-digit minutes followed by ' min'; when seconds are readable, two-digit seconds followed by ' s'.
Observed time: 11 h 32 min
